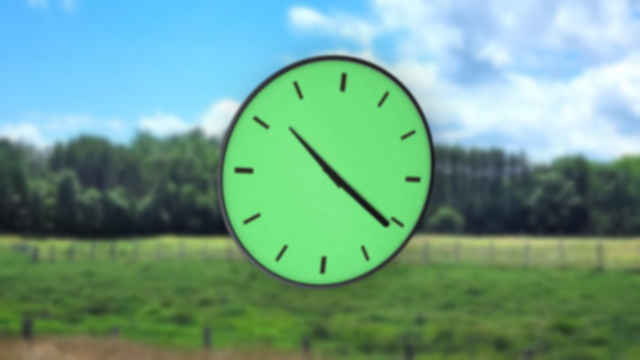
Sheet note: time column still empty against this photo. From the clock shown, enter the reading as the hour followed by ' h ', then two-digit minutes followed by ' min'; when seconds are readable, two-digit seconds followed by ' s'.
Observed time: 10 h 21 min
